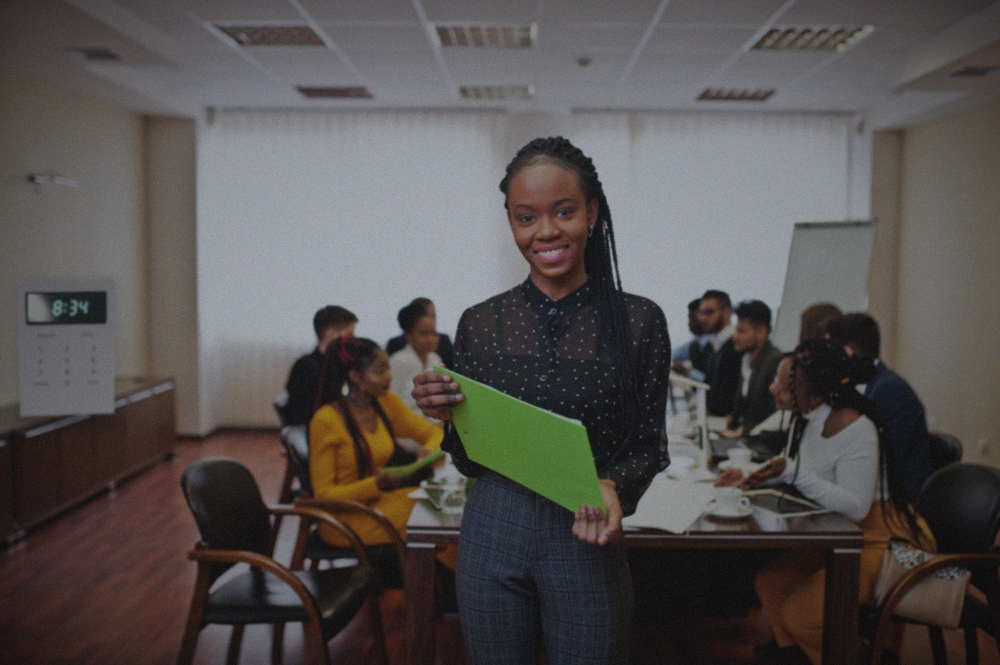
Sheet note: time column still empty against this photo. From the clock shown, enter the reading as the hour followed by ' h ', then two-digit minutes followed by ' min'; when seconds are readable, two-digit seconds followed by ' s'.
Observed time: 8 h 34 min
